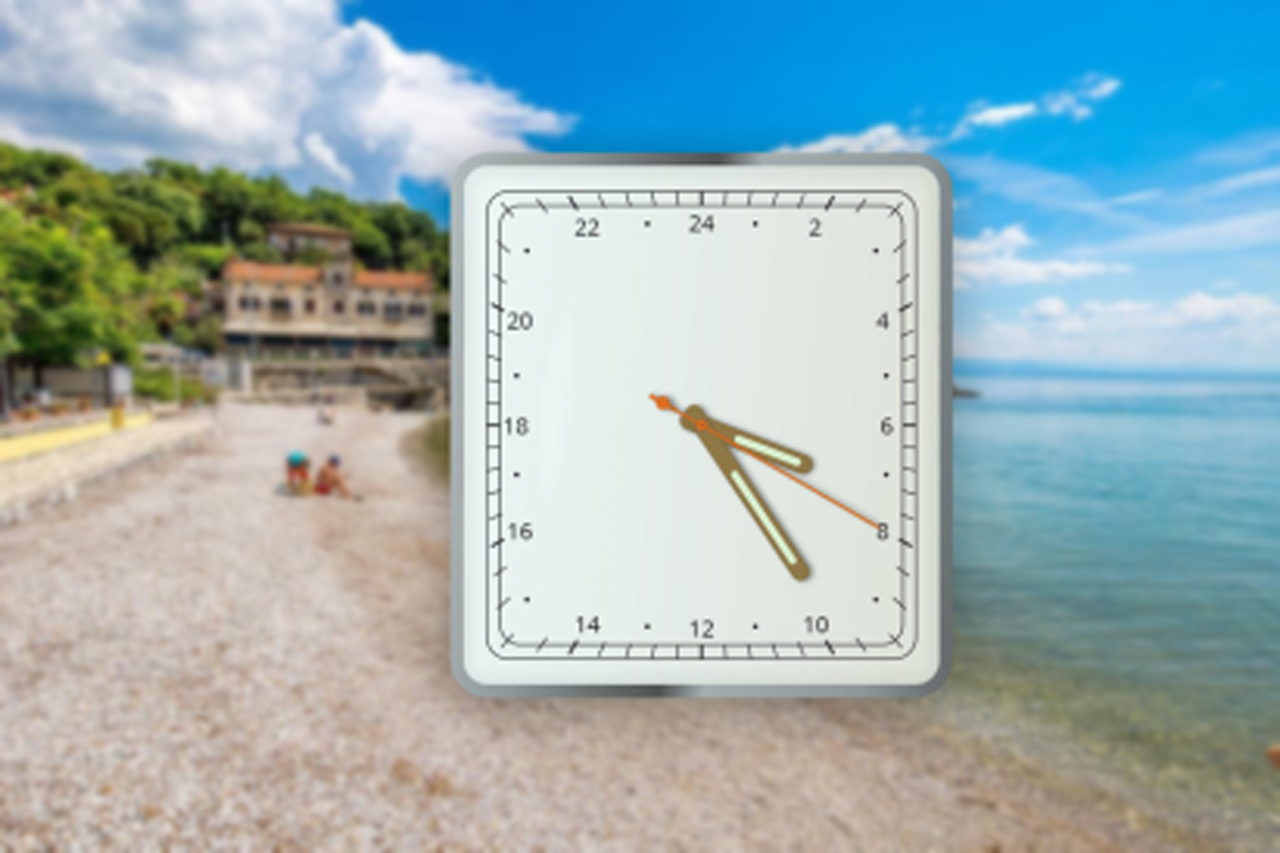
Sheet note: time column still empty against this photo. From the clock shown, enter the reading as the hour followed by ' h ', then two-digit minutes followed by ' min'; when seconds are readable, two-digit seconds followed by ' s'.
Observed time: 7 h 24 min 20 s
